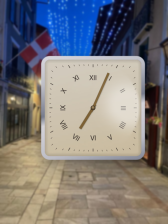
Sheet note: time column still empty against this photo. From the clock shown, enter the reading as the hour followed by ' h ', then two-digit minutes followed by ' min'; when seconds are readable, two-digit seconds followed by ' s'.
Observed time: 7 h 04 min
